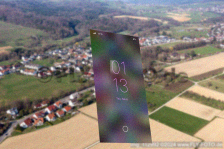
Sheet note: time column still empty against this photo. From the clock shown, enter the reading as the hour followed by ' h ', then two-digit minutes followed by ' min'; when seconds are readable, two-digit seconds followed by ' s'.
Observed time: 1 h 13 min
